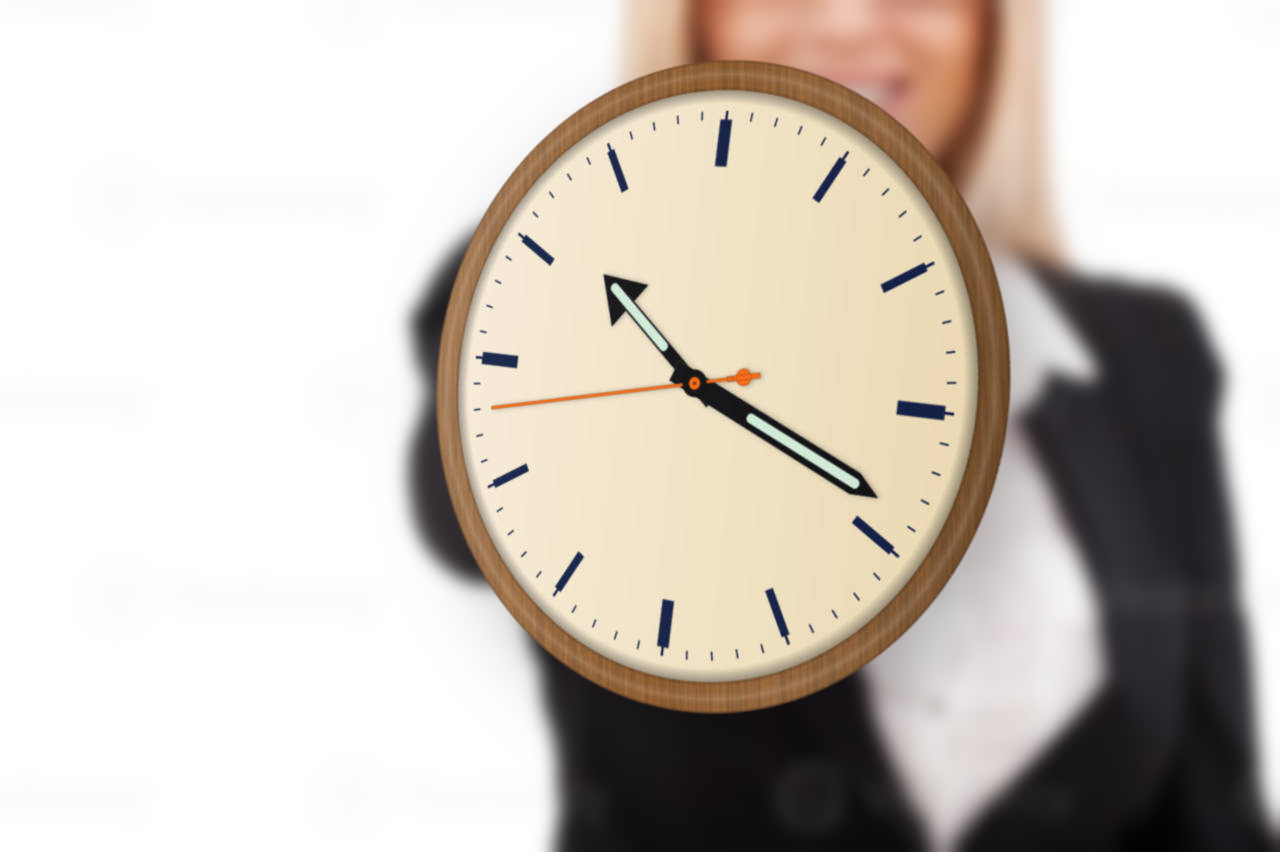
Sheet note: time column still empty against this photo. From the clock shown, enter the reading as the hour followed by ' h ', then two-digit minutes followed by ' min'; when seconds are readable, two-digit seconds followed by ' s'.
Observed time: 10 h 18 min 43 s
